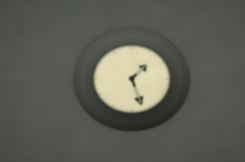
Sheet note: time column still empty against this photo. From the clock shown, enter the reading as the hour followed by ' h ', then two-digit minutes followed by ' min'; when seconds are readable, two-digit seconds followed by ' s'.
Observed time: 1 h 27 min
